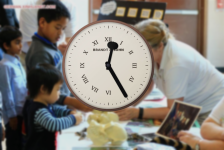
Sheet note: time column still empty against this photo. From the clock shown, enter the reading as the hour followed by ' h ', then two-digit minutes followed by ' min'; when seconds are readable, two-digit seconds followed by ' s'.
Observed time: 12 h 25 min
